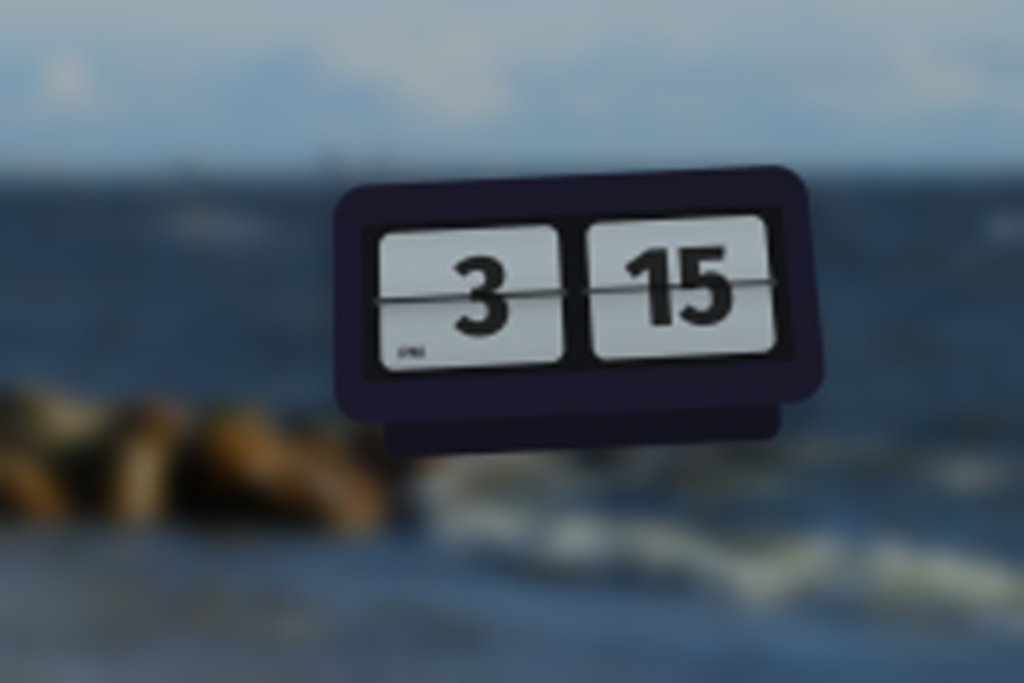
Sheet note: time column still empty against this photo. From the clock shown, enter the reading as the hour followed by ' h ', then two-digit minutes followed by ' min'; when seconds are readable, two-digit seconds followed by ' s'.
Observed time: 3 h 15 min
